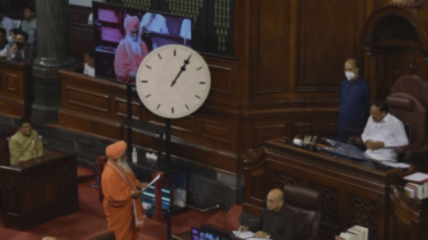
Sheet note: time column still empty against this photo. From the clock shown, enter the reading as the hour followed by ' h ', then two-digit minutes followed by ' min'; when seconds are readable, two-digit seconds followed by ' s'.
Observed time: 1 h 05 min
